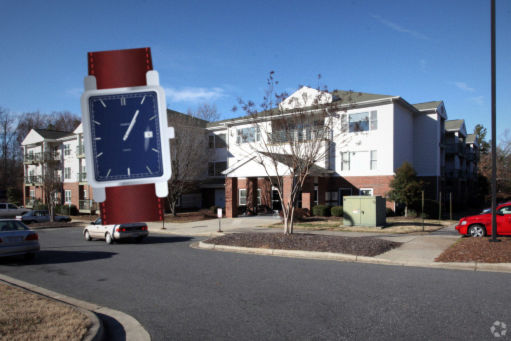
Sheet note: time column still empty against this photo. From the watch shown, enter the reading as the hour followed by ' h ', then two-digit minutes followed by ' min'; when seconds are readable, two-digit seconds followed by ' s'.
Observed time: 1 h 05 min
